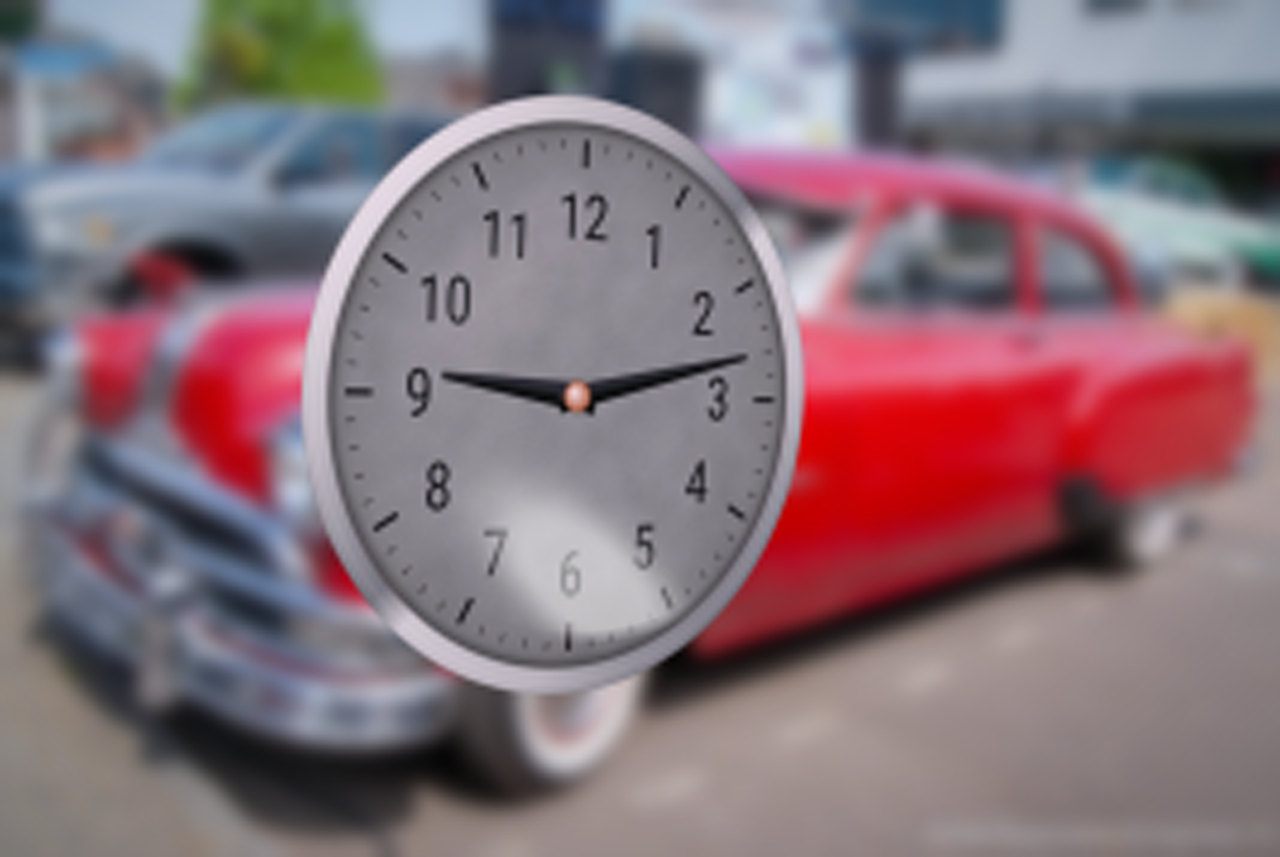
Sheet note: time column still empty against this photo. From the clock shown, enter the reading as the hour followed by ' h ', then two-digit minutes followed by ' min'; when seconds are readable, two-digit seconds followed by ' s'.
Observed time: 9 h 13 min
